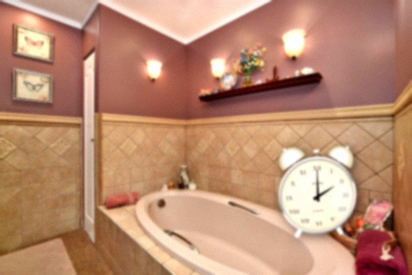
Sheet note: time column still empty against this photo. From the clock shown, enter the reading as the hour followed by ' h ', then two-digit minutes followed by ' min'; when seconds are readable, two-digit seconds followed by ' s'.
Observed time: 2 h 00 min
